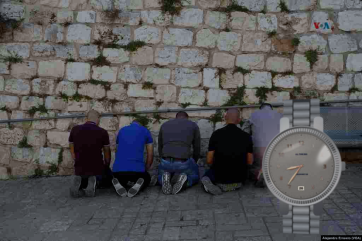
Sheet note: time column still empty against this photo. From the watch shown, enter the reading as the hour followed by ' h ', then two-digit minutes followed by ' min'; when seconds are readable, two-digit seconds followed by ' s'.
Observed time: 8 h 36 min
